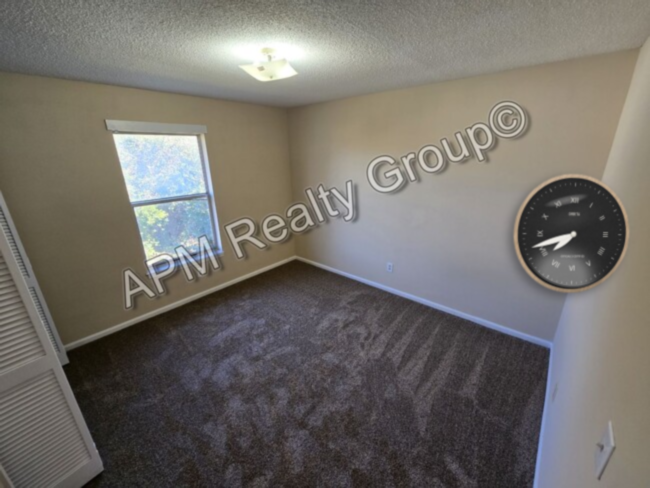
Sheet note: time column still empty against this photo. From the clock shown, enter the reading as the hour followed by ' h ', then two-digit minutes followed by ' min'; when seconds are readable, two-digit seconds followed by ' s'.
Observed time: 7 h 42 min
